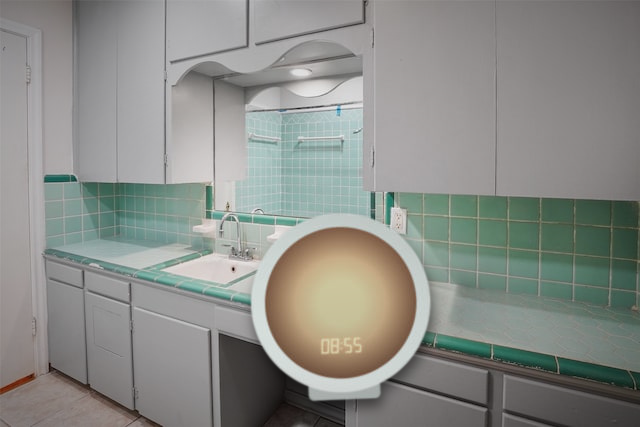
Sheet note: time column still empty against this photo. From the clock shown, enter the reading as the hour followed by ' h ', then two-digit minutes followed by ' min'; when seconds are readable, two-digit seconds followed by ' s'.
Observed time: 8 h 55 min
